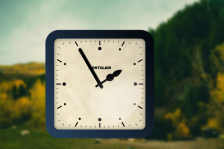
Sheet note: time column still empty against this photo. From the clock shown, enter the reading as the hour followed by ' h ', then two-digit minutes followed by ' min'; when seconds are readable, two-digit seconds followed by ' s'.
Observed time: 1 h 55 min
